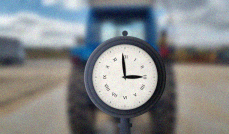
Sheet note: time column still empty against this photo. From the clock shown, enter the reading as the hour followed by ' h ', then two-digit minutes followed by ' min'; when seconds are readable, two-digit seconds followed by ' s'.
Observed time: 2 h 59 min
